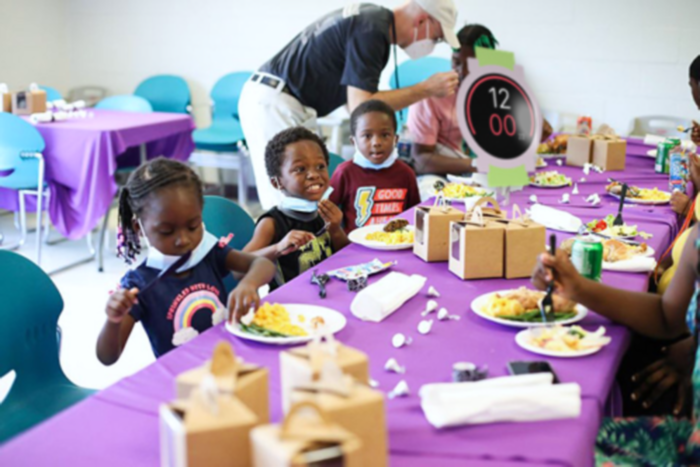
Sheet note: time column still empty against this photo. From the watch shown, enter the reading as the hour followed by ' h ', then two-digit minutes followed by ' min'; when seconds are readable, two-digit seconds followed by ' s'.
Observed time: 12 h 00 min
